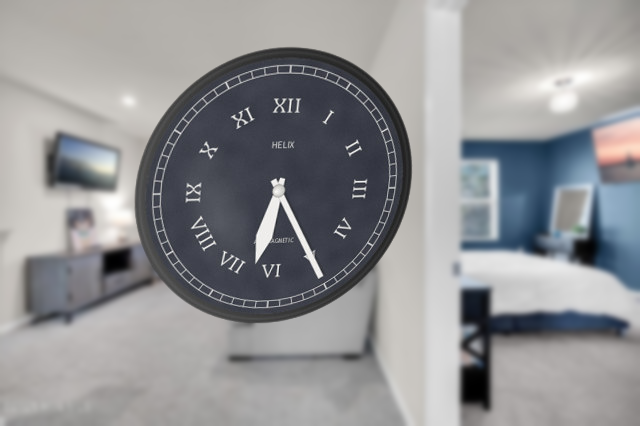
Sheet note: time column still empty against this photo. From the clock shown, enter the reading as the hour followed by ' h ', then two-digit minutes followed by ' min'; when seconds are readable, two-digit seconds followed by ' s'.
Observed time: 6 h 25 min
